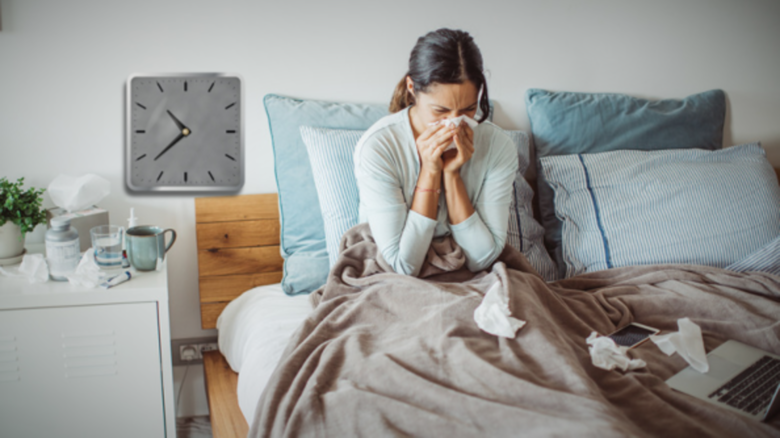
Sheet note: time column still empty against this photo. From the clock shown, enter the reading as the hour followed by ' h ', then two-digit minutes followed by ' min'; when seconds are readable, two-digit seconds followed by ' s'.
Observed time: 10 h 38 min
